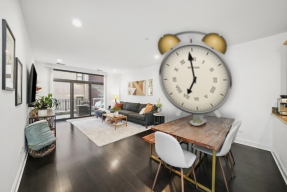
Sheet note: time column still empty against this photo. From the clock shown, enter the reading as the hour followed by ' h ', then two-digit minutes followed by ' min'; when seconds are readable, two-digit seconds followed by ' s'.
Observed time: 6 h 59 min
